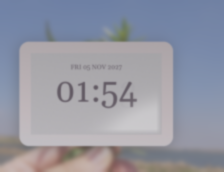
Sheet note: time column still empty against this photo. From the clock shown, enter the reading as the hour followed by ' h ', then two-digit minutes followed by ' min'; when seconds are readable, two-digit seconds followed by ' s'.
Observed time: 1 h 54 min
